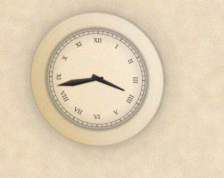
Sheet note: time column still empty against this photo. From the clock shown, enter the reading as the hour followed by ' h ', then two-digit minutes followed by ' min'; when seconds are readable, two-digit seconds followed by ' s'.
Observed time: 3 h 43 min
